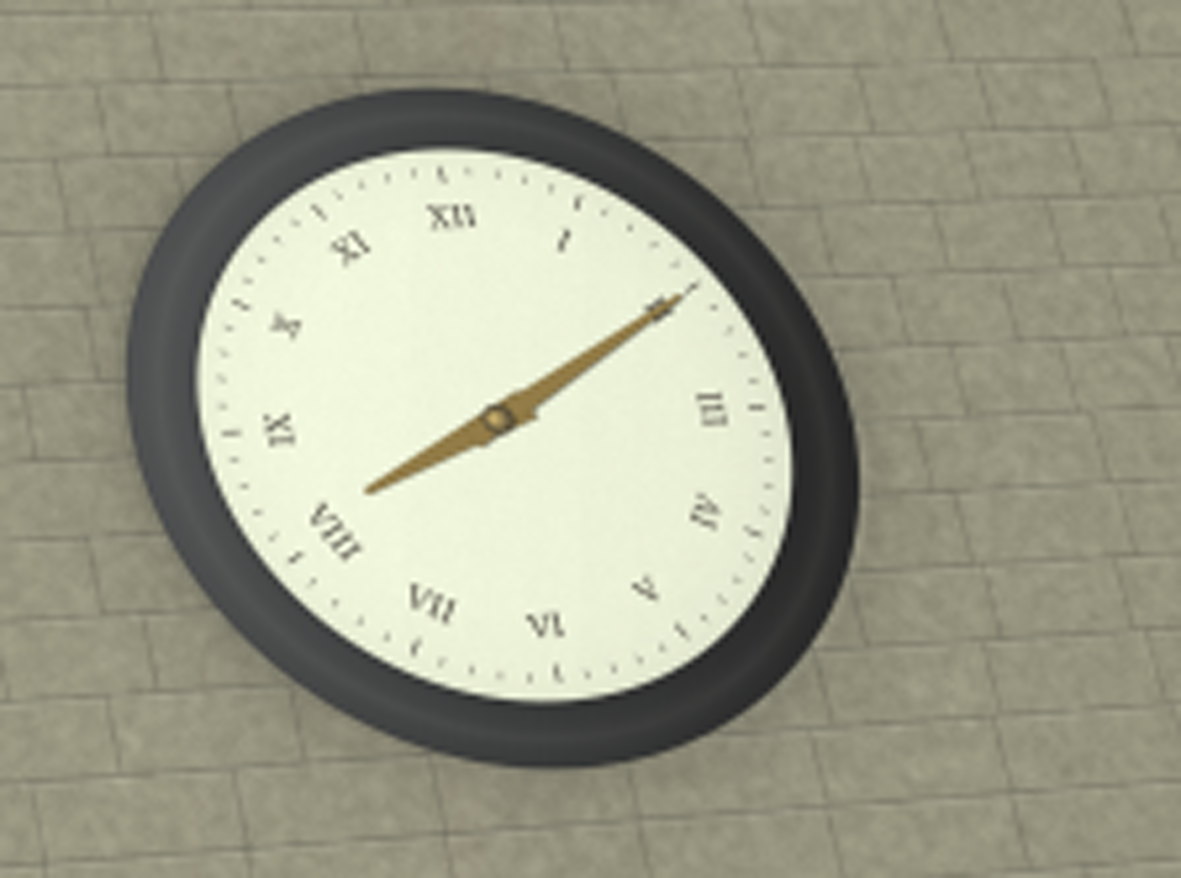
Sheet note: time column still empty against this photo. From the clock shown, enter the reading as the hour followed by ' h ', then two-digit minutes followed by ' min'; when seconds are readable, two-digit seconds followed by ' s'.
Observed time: 8 h 10 min
